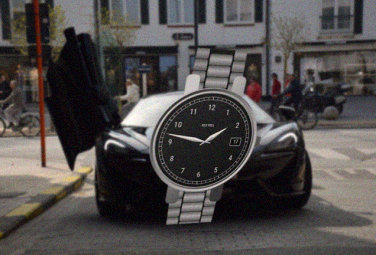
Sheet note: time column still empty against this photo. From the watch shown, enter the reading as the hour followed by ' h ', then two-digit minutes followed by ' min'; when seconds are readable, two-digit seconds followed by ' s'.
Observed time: 1 h 47 min
